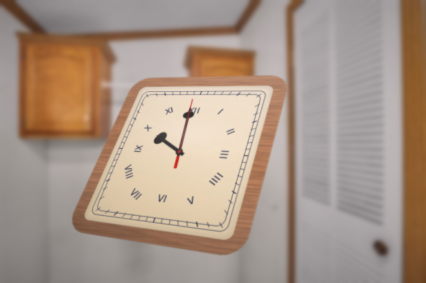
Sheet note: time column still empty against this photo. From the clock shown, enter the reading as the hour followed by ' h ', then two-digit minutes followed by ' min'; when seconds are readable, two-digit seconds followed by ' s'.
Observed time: 9 h 58 min 59 s
